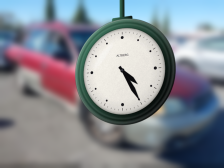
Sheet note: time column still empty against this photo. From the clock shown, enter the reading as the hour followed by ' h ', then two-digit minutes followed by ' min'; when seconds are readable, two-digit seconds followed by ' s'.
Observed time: 4 h 25 min
